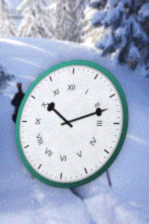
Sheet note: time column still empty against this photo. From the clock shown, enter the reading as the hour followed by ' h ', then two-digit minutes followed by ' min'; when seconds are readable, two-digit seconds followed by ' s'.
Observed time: 10 h 12 min
